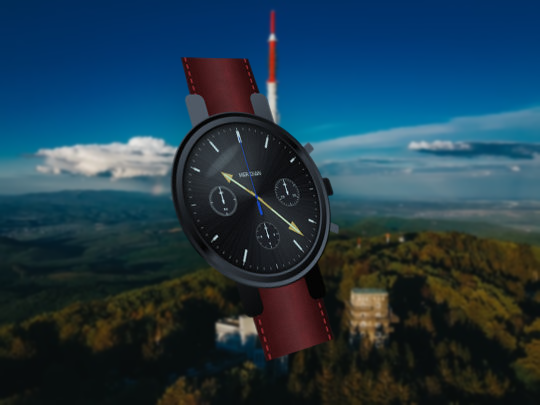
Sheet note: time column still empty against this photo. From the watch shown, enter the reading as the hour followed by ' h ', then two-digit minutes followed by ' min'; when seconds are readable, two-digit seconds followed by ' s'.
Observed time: 10 h 23 min
